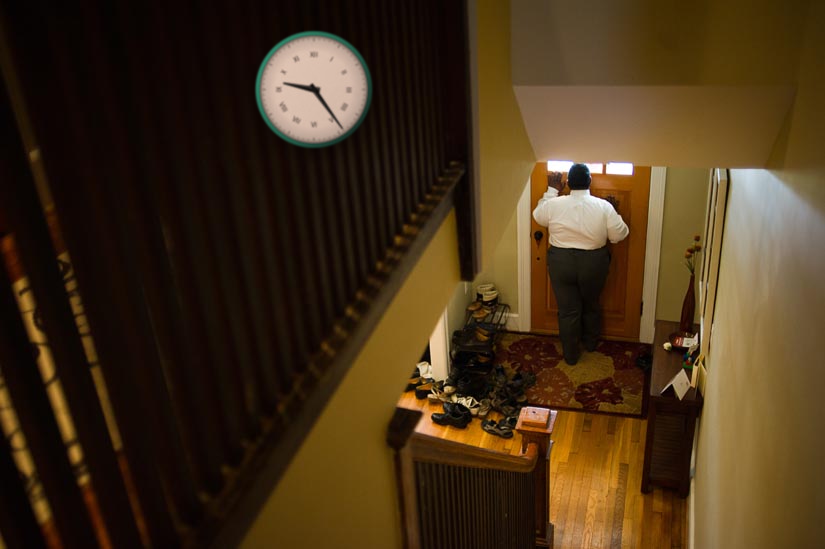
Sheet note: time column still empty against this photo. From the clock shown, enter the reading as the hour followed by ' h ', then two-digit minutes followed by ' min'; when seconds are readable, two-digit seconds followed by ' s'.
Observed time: 9 h 24 min
